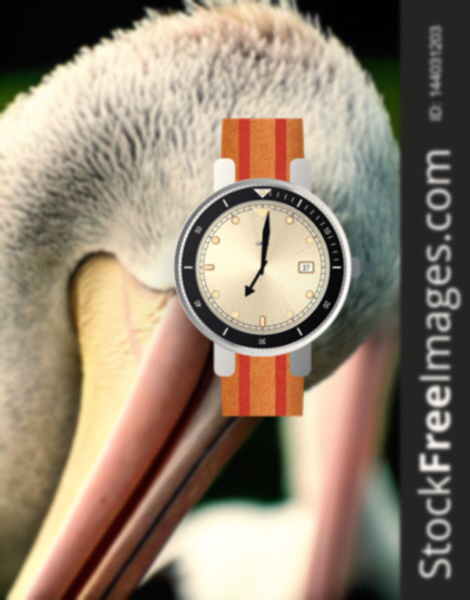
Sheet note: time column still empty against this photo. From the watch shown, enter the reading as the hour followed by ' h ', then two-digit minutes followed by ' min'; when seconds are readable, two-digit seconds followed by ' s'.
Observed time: 7 h 01 min
